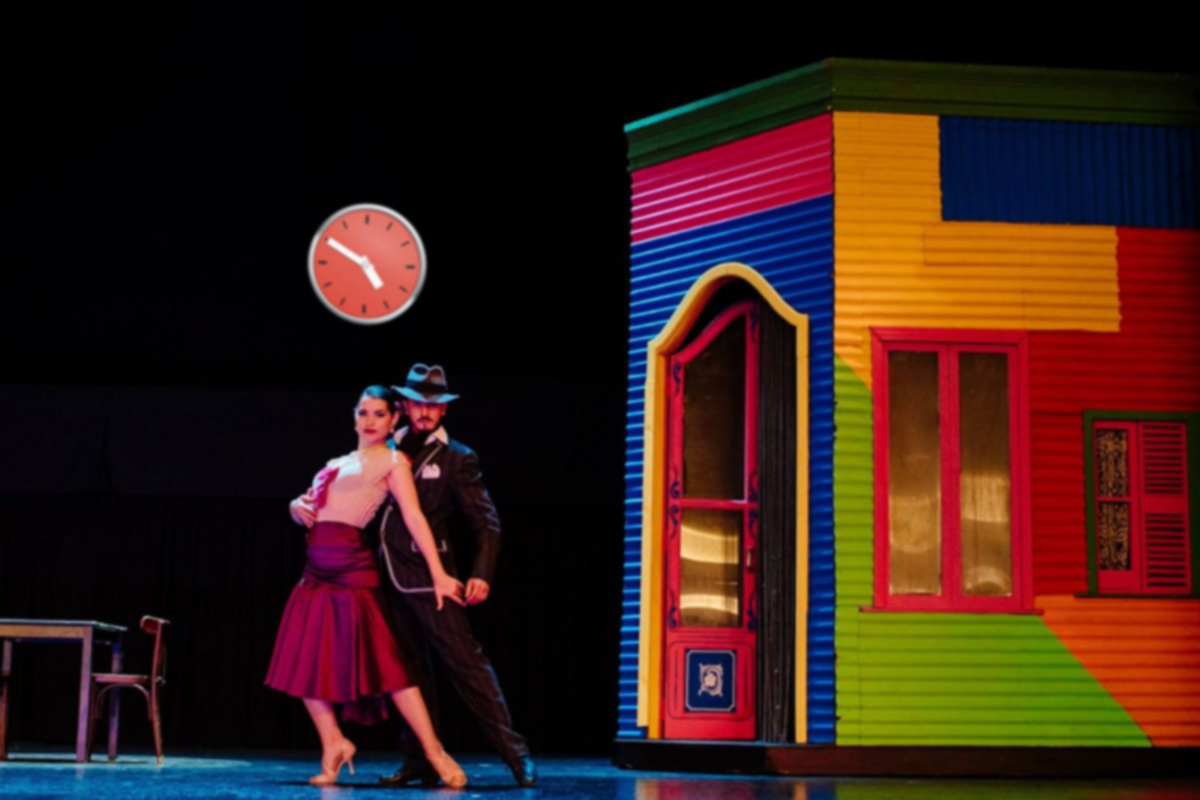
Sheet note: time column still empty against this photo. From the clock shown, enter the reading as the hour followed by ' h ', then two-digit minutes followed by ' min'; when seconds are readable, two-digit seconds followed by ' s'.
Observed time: 4 h 50 min
